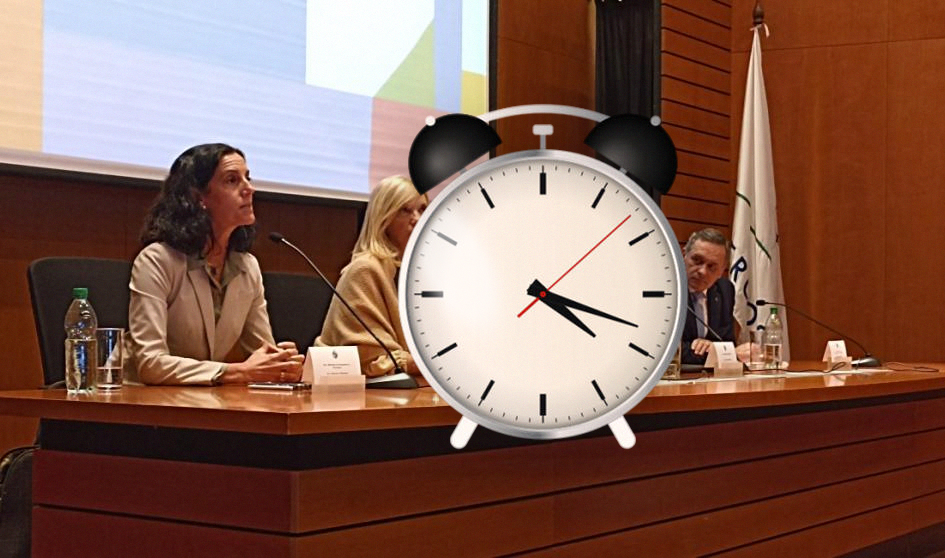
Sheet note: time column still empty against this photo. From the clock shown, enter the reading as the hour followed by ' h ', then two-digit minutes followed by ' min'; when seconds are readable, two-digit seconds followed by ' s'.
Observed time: 4 h 18 min 08 s
